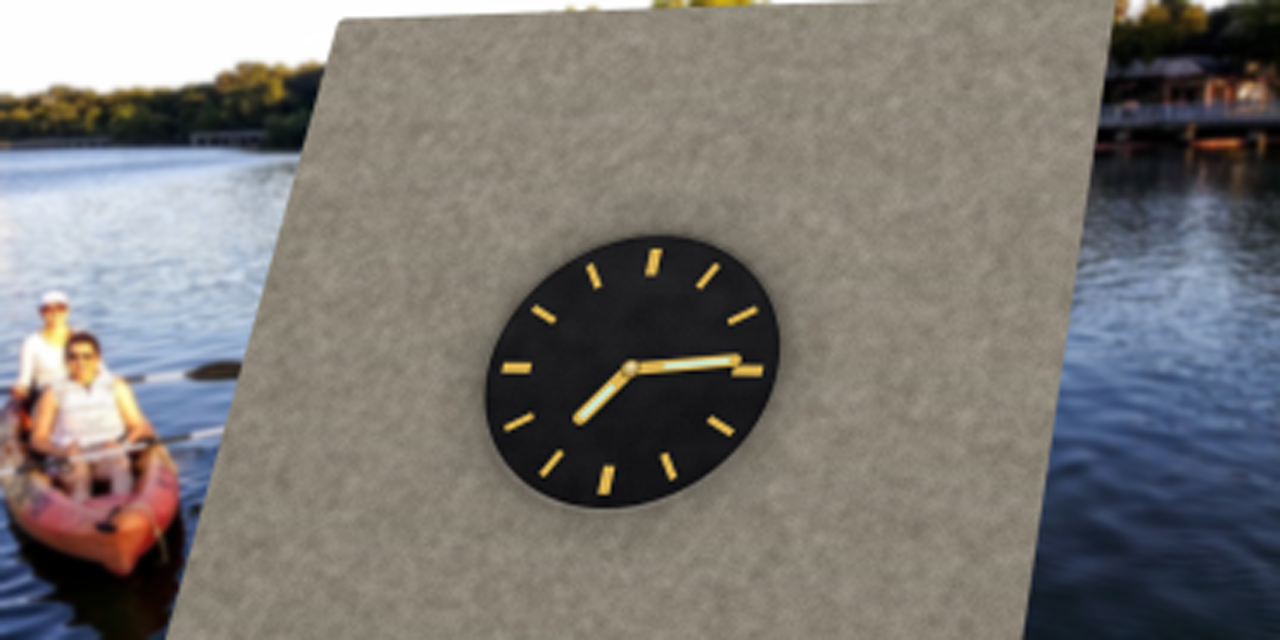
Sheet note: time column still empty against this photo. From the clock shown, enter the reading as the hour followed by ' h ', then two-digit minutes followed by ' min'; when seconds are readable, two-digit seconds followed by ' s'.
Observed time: 7 h 14 min
